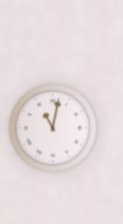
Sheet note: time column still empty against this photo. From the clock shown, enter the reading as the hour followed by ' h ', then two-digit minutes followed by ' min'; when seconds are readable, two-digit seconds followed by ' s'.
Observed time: 11 h 02 min
